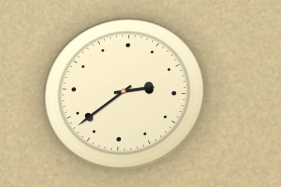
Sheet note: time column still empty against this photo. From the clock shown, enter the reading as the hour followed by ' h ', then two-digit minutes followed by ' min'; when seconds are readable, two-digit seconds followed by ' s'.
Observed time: 2 h 38 min
